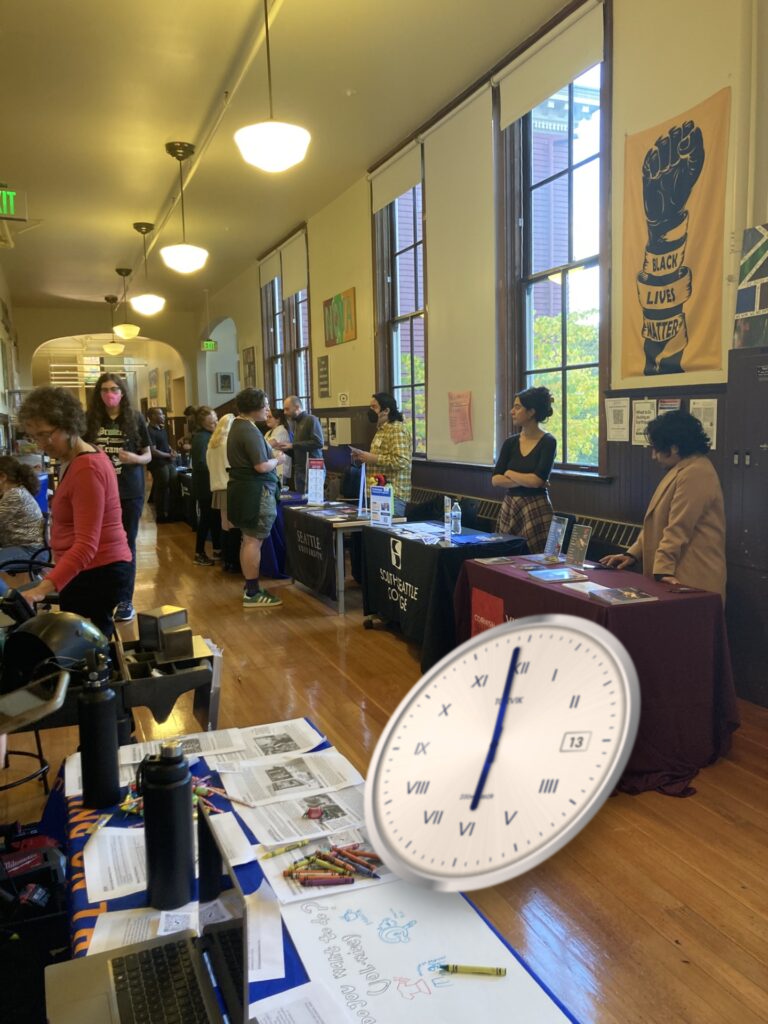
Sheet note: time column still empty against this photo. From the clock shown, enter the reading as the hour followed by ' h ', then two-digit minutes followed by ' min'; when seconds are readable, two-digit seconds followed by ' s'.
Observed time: 5 h 59 min
